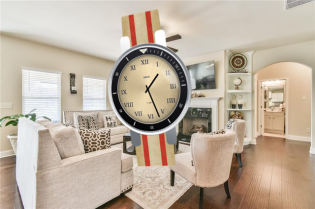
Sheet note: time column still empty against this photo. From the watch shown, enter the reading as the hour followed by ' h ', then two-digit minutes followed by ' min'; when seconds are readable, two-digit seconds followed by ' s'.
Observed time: 1 h 27 min
